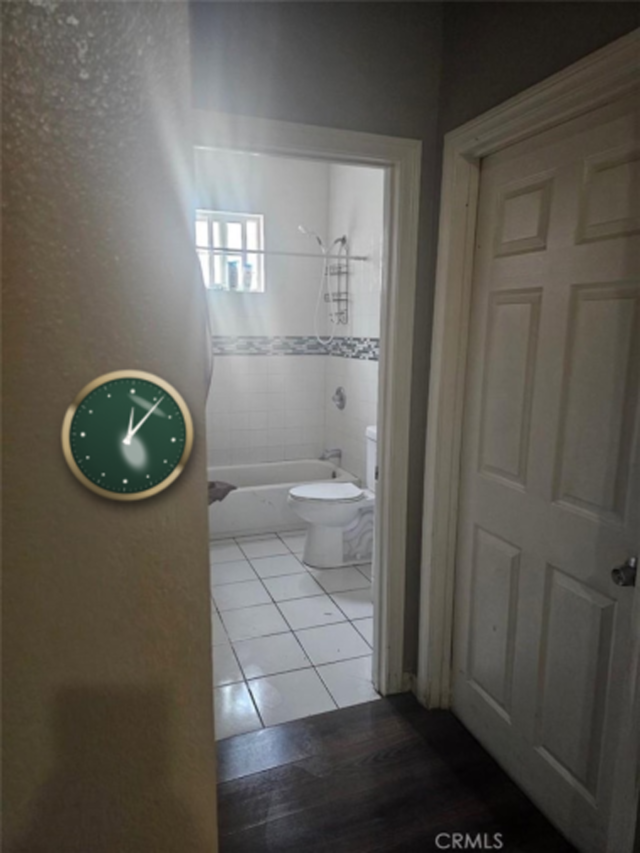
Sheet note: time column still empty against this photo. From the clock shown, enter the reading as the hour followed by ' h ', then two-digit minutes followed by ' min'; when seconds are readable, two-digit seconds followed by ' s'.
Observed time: 12 h 06 min
